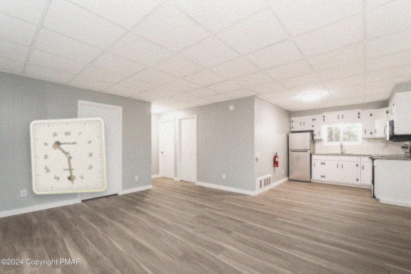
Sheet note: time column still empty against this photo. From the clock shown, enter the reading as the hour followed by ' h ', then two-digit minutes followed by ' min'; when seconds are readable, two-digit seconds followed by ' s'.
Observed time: 10 h 29 min
